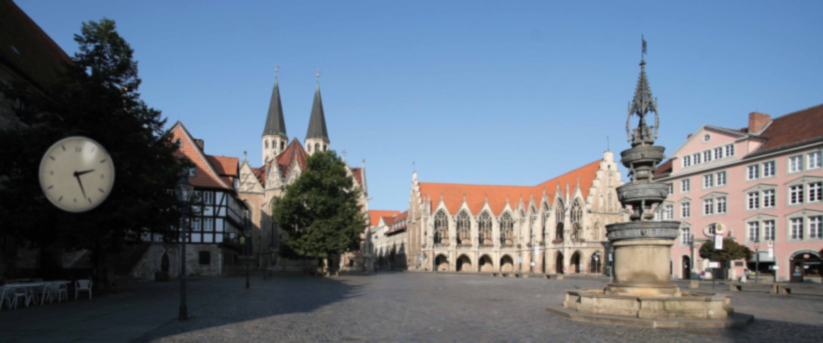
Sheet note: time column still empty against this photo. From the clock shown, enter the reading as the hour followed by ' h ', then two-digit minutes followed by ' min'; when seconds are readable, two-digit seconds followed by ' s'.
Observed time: 2 h 26 min
